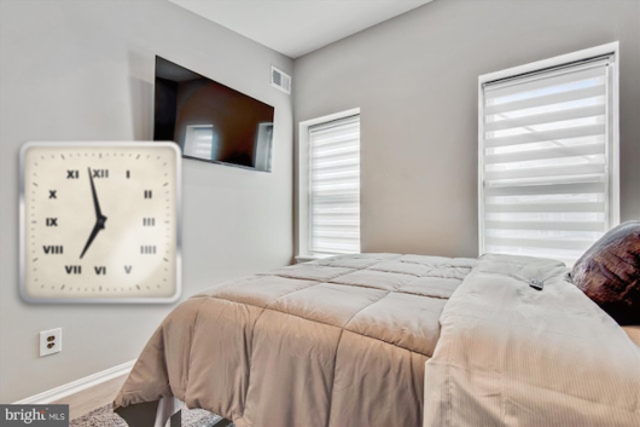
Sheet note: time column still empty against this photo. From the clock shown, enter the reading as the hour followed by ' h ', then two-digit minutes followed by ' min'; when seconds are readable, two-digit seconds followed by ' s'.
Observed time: 6 h 58 min
